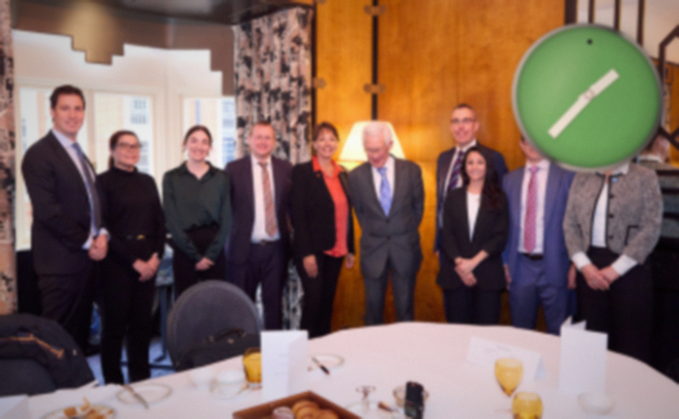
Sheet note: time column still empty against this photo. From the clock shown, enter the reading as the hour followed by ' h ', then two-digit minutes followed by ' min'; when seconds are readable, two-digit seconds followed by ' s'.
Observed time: 1 h 37 min
